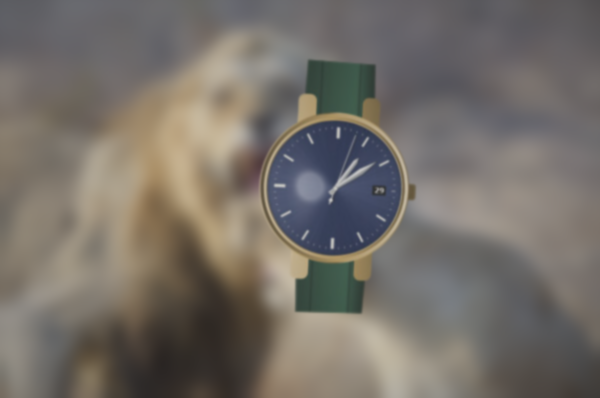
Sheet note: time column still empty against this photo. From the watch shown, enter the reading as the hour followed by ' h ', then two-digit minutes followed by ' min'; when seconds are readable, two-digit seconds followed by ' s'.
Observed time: 1 h 09 min 03 s
